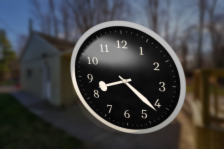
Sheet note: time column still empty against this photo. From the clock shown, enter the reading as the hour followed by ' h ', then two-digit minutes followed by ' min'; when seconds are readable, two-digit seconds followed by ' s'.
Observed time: 8 h 22 min
